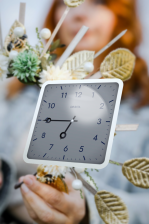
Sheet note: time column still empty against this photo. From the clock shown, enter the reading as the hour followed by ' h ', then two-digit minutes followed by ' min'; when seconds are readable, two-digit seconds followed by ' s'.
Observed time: 6 h 45 min
